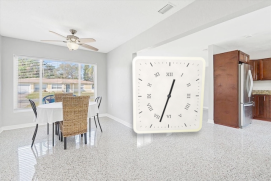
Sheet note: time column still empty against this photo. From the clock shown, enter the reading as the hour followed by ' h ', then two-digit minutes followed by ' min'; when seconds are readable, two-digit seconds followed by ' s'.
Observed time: 12 h 33 min
